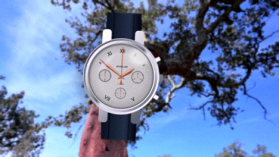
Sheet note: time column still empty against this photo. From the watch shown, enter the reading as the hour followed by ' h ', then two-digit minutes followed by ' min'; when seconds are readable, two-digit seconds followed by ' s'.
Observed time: 1 h 51 min
